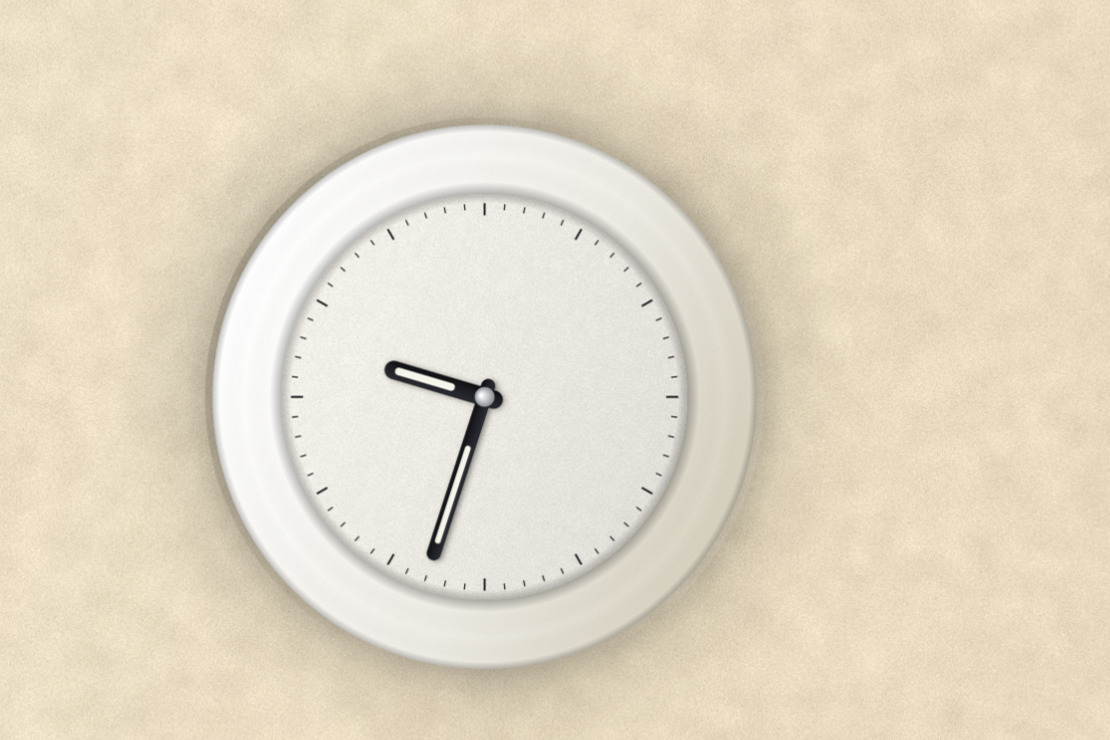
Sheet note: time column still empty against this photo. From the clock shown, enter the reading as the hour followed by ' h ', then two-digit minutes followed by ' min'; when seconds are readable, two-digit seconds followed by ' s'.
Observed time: 9 h 33 min
